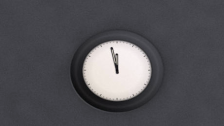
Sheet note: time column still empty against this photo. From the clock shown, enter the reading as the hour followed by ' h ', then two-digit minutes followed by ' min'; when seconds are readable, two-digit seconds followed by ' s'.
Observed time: 11 h 58 min
